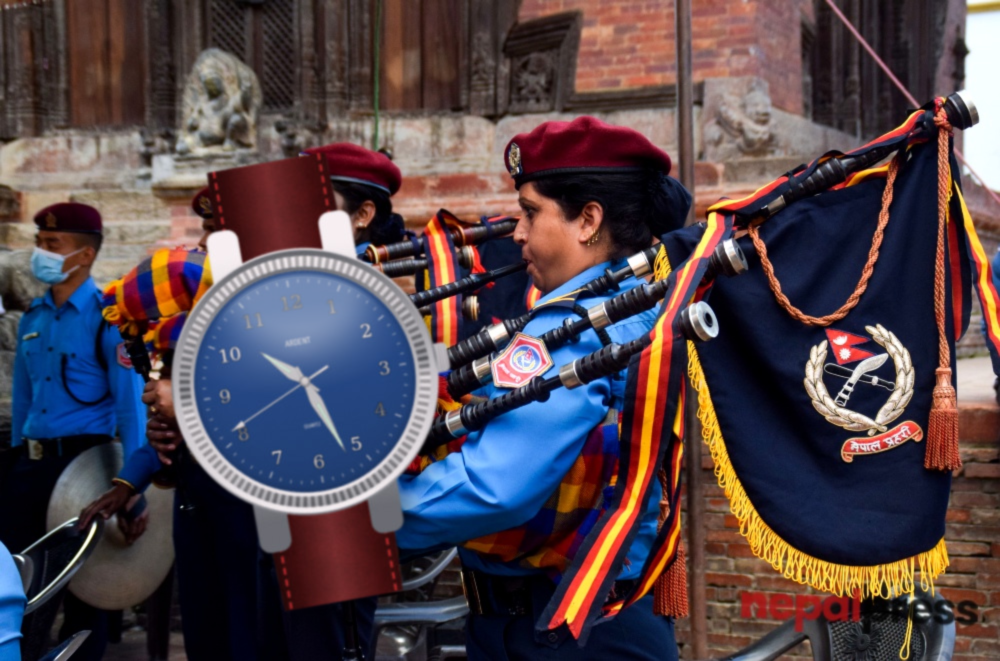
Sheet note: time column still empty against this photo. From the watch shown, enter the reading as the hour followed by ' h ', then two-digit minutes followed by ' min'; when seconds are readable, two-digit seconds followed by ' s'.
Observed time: 10 h 26 min 41 s
